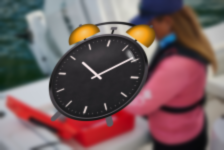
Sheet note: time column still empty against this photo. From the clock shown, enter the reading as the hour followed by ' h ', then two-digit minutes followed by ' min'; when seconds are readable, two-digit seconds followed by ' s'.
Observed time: 10 h 09 min
